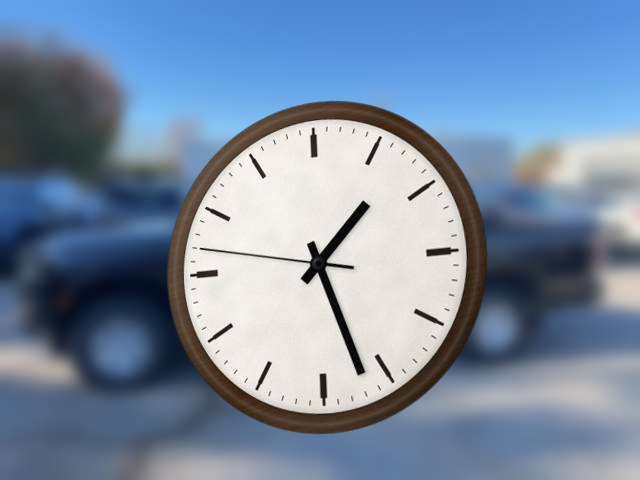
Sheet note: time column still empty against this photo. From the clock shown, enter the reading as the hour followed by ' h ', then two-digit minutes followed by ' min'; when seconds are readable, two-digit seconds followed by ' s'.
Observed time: 1 h 26 min 47 s
